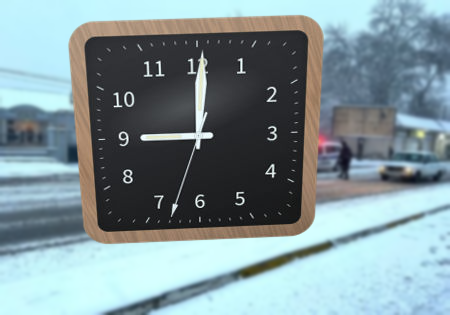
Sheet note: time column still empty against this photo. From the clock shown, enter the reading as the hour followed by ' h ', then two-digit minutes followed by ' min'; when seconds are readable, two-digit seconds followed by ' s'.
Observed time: 9 h 00 min 33 s
